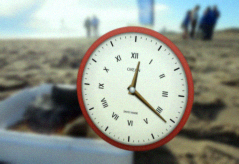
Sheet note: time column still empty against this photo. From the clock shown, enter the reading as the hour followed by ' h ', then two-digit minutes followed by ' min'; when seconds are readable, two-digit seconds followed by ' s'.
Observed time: 12 h 21 min
